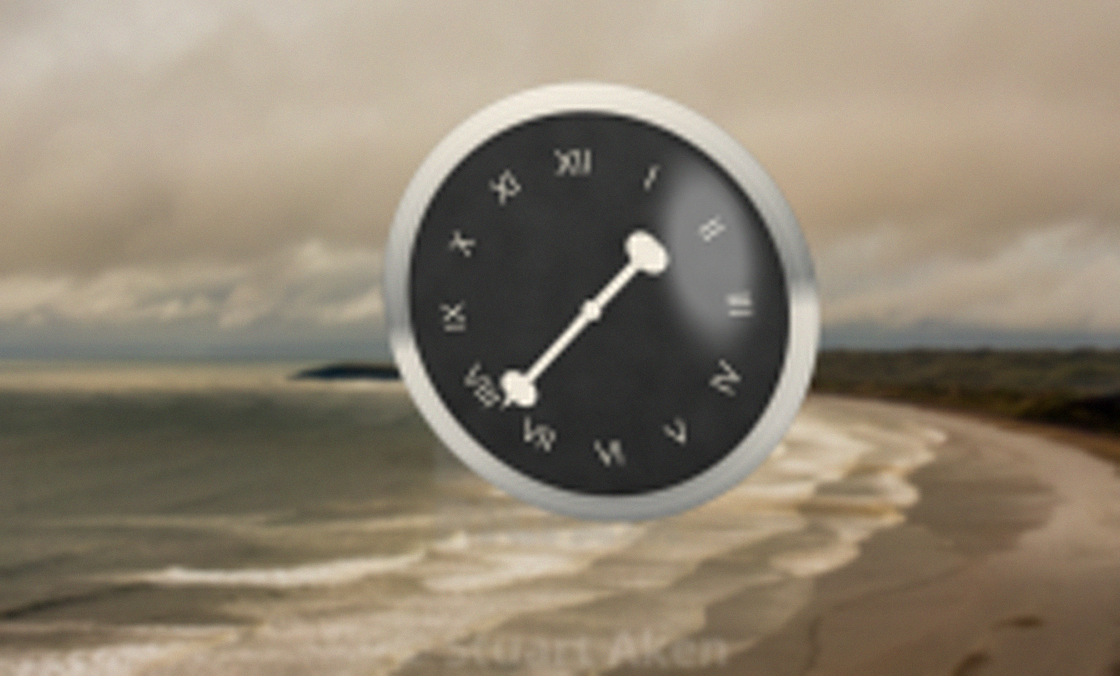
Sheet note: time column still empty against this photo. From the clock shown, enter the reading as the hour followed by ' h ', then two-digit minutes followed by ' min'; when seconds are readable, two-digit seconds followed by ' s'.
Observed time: 1 h 38 min
